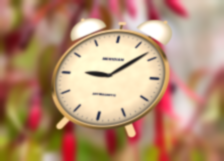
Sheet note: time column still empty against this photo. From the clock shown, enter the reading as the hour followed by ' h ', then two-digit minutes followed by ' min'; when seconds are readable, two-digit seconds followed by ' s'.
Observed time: 9 h 08 min
